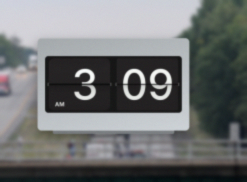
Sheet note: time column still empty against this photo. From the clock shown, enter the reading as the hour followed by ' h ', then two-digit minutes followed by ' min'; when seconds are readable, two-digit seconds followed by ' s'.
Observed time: 3 h 09 min
